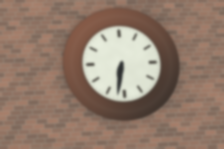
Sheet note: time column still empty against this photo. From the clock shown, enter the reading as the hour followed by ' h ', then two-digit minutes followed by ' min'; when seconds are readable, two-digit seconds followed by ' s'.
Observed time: 6 h 32 min
